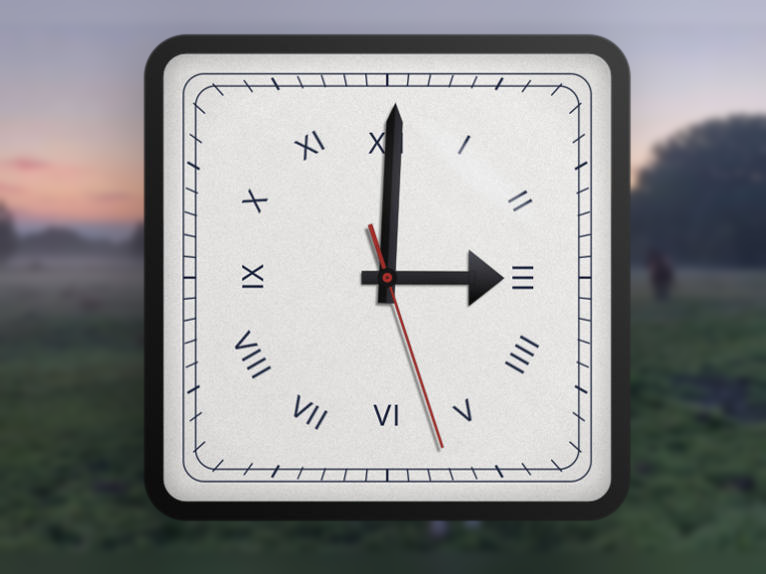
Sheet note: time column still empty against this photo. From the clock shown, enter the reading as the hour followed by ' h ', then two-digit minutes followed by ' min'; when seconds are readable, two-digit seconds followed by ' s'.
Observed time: 3 h 00 min 27 s
